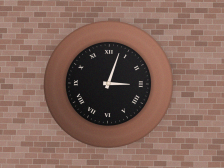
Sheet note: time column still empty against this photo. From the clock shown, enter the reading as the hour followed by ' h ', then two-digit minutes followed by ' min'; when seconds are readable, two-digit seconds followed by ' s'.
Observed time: 3 h 03 min
